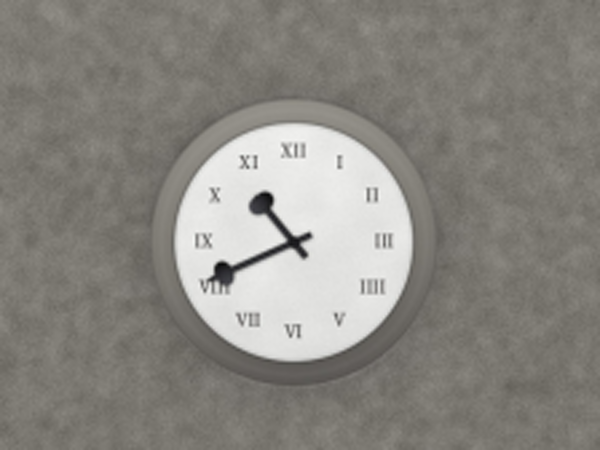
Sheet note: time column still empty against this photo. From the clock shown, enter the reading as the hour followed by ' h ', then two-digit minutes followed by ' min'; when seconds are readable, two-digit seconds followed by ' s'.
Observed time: 10 h 41 min
